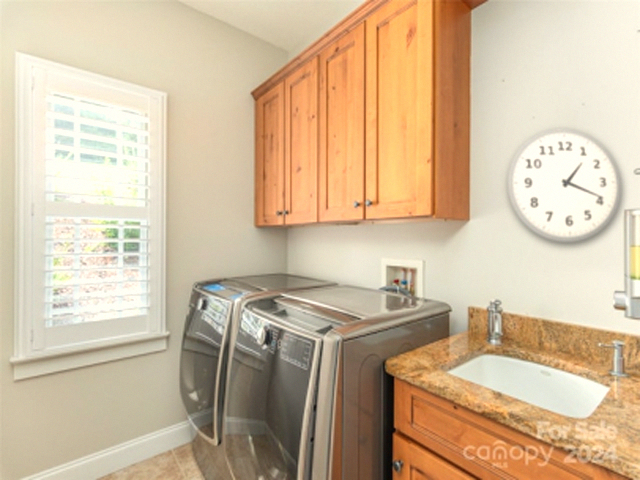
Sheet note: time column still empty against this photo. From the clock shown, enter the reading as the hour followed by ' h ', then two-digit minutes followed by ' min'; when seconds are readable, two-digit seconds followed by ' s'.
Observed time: 1 h 19 min
